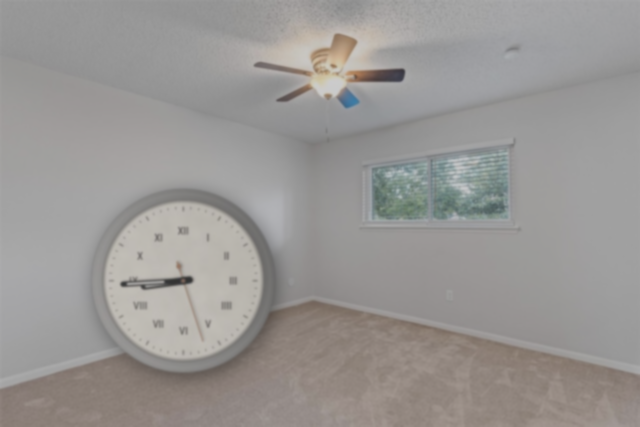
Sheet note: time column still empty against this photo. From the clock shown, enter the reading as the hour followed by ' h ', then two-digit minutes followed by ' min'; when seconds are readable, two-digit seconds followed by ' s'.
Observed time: 8 h 44 min 27 s
